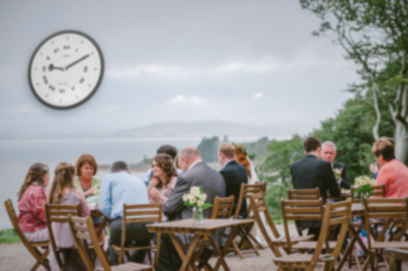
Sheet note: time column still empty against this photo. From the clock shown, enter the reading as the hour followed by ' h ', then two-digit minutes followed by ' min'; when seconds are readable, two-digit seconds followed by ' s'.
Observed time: 9 h 10 min
